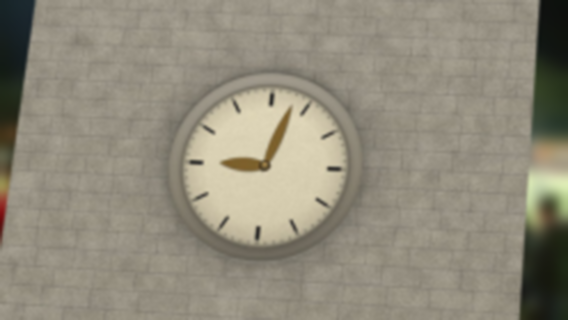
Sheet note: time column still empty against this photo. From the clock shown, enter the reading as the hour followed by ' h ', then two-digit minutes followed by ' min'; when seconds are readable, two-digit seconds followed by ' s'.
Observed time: 9 h 03 min
